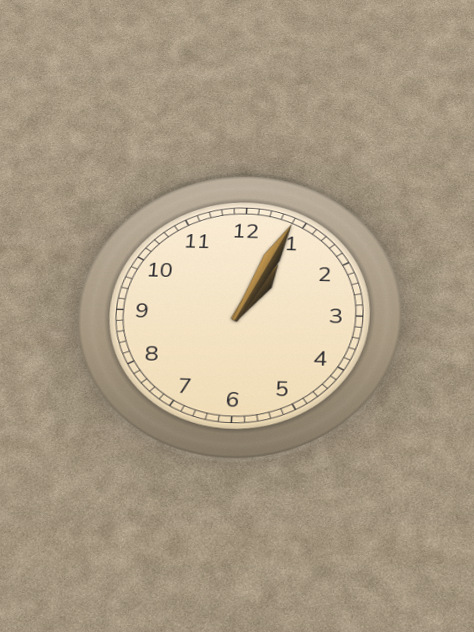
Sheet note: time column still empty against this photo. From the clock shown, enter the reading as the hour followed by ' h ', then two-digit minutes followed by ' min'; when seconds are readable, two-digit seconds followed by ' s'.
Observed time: 1 h 04 min
